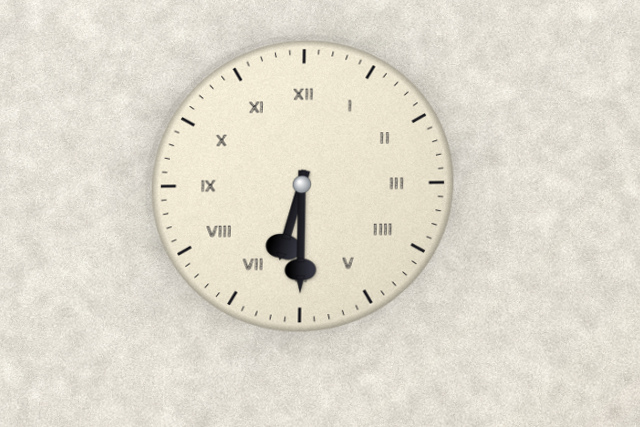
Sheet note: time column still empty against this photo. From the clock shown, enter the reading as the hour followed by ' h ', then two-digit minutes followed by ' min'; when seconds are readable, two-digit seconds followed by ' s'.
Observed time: 6 h 30 min
